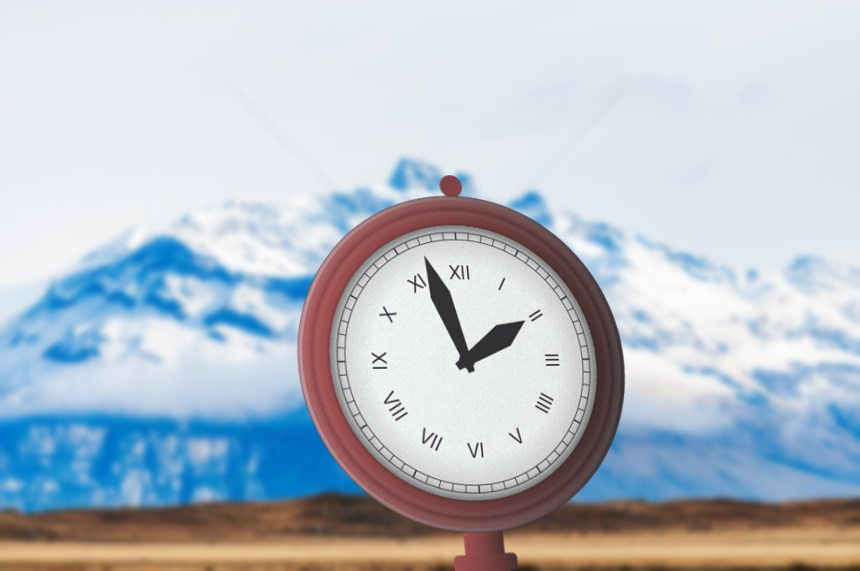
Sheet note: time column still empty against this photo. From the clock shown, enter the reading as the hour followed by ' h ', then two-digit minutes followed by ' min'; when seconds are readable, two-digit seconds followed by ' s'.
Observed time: 1 h 57 min
